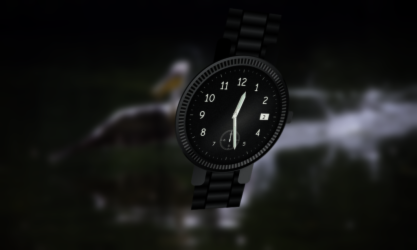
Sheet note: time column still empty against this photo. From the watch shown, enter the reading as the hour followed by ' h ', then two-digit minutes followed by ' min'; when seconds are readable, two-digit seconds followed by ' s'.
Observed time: 12 h 28 min
